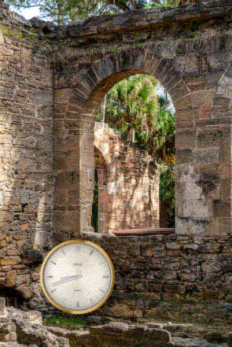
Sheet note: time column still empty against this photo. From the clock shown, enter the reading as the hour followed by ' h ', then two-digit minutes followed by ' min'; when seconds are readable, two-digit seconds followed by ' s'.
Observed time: 8 h 42 min
